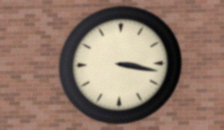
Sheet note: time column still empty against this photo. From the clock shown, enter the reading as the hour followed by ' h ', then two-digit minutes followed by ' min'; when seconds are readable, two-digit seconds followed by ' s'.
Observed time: 3 h 17 min
